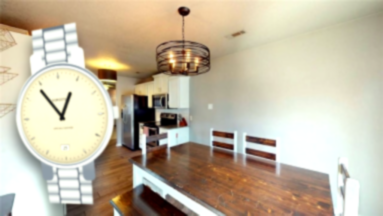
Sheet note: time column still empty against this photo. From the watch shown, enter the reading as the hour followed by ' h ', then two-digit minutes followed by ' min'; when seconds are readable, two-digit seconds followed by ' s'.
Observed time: 12 h 54 min
